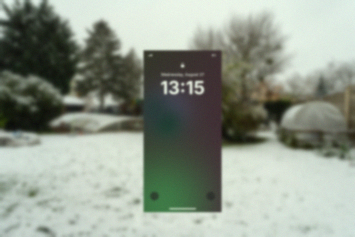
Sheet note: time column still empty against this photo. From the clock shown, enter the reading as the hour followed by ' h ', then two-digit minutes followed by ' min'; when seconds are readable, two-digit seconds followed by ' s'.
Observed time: 13 h 15 min
